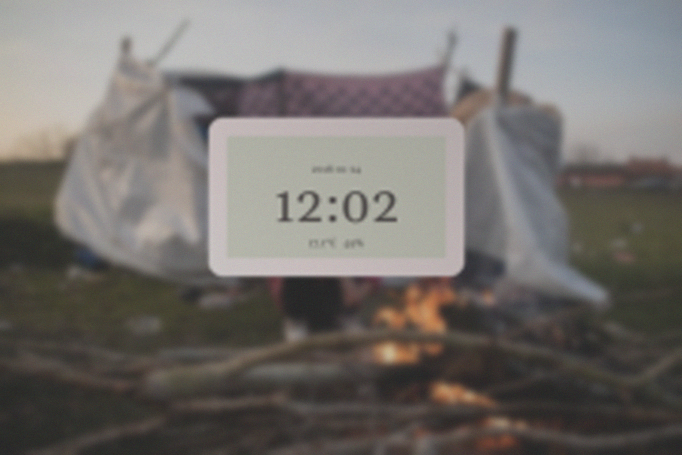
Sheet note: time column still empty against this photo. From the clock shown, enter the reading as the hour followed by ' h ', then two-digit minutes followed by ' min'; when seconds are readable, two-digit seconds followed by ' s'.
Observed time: 12 h 02 min
